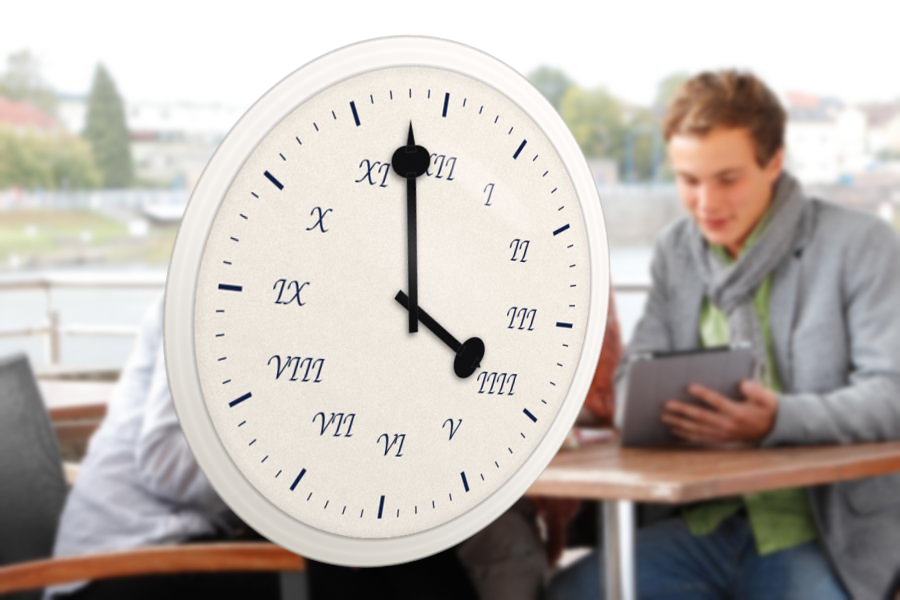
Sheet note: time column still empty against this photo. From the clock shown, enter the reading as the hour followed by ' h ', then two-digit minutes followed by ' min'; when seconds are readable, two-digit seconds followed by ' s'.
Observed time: 3 h 58 min
